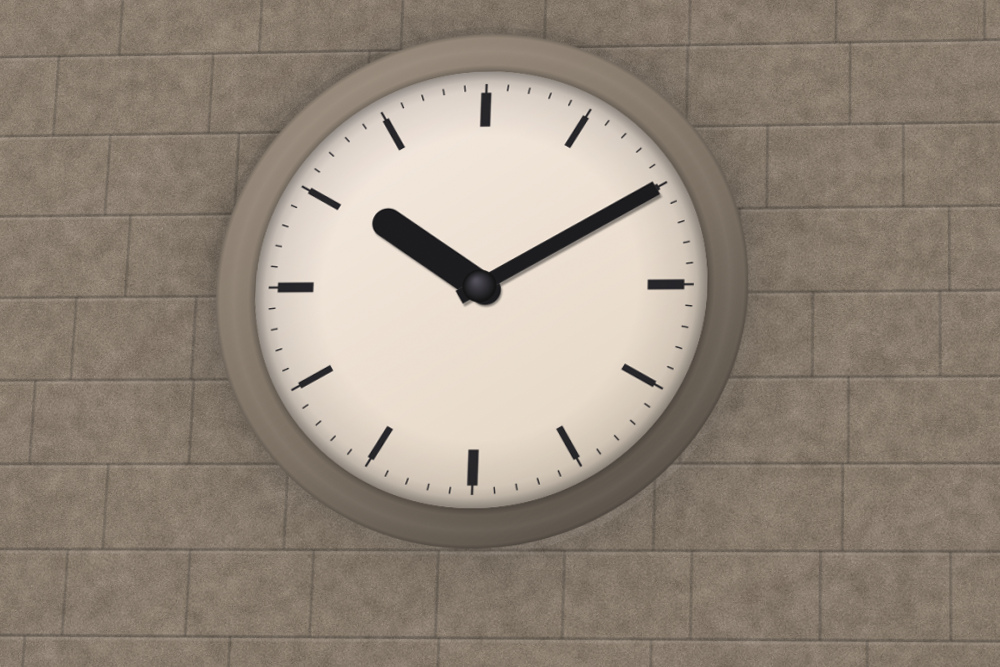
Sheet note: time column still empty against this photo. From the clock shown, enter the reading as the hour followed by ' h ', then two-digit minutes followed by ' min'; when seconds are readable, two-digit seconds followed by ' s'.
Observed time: 10 h 10 min
